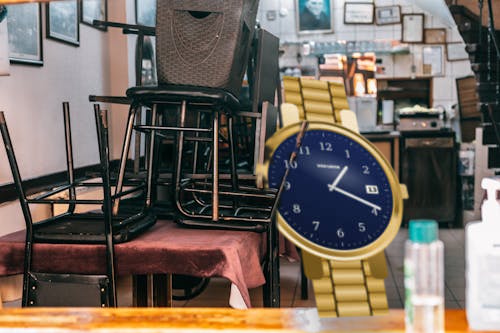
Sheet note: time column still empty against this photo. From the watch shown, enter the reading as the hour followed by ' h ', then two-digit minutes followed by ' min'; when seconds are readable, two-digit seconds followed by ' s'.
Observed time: 1 h 19 min
